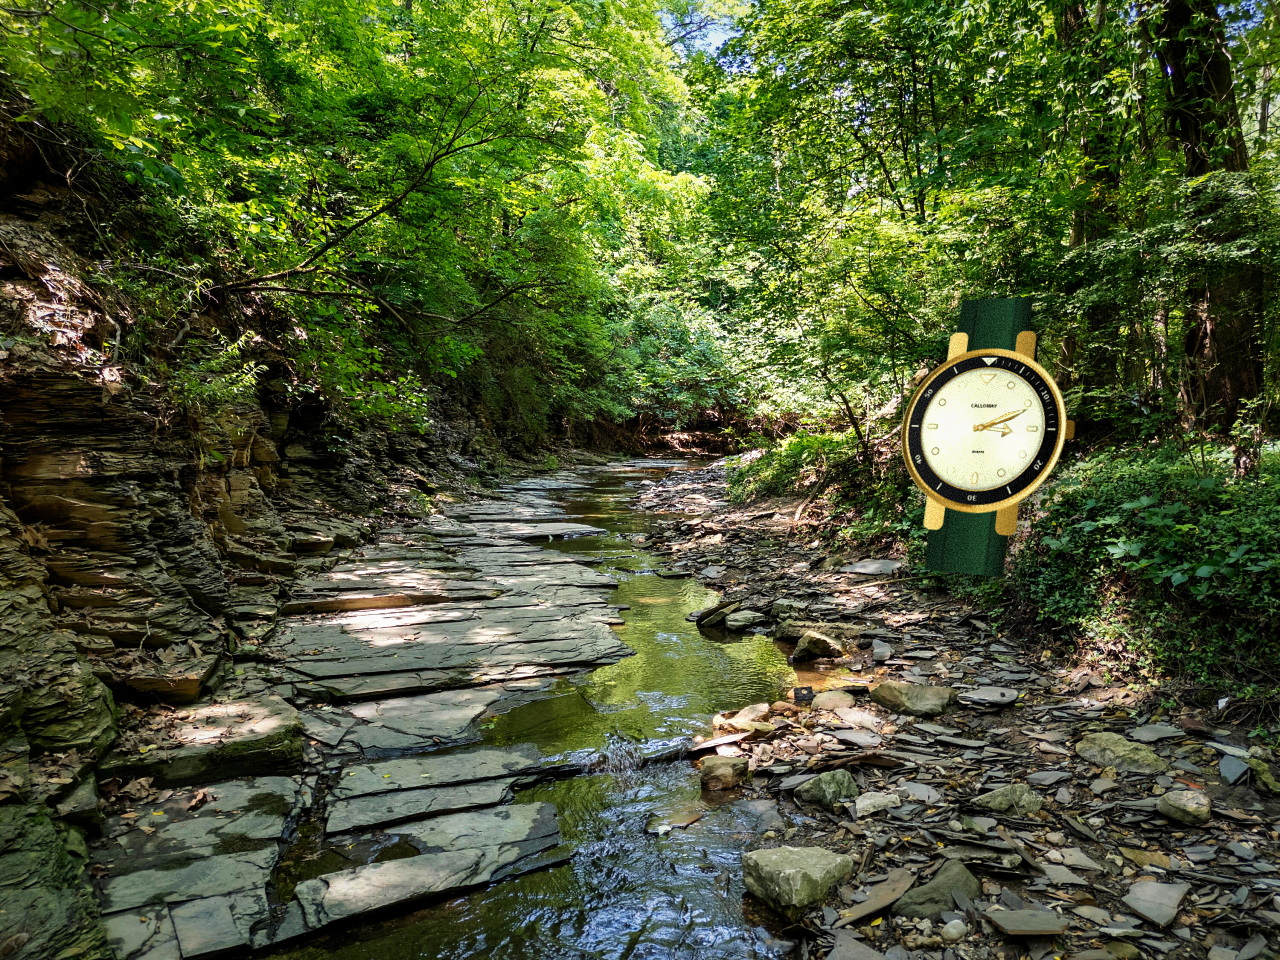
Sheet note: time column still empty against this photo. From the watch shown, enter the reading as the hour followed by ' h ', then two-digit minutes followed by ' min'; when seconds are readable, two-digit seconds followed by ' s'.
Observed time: 3 h 11 min
